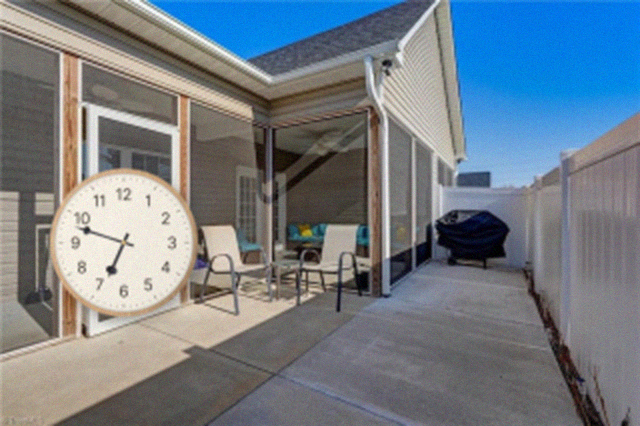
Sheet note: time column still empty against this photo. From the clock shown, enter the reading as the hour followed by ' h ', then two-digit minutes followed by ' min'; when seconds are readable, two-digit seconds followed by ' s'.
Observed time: 6 h 48 min
